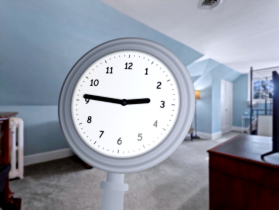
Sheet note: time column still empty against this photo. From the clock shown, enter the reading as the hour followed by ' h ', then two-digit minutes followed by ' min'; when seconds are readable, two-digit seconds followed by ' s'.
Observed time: 2 h 46 min
